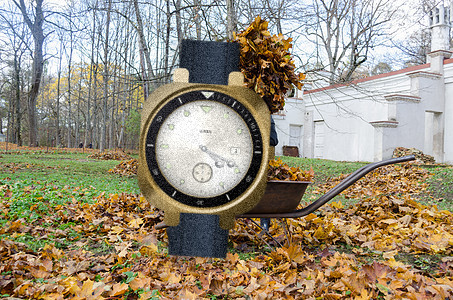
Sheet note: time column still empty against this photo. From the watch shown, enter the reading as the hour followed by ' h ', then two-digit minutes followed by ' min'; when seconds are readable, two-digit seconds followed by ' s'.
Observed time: 4 h 19 min
